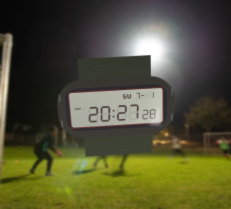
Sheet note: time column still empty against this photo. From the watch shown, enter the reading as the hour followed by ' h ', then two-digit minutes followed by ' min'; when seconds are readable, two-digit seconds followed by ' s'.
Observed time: 20 h 27 min 28 s
